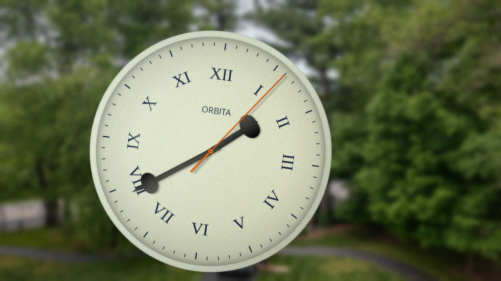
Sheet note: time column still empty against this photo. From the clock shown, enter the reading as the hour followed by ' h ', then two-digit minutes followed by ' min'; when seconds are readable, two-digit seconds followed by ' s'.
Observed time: 1 h 39 min 06 s
